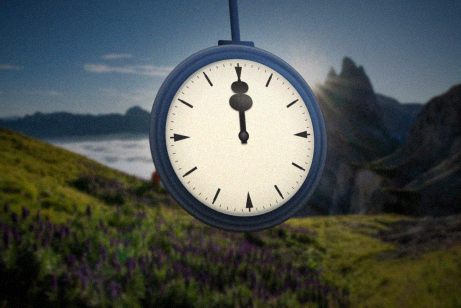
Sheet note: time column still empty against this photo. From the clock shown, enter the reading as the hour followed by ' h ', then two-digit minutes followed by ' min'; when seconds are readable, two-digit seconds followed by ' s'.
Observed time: 12 h 00 min
